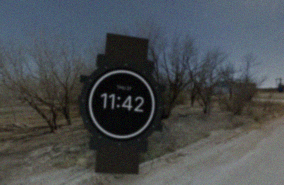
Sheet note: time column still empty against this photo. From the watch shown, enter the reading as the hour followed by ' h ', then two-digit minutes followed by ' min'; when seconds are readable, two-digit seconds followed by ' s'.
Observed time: 11 h 42 min
